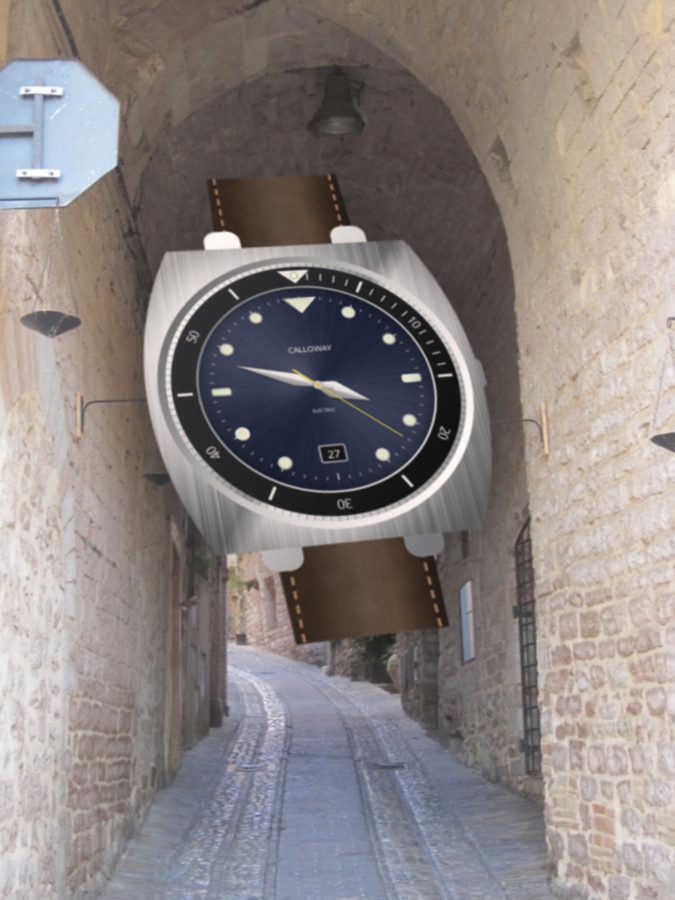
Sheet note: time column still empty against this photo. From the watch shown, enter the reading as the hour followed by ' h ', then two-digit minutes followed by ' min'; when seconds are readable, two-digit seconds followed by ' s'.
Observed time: 3 h 48 min 22 s
